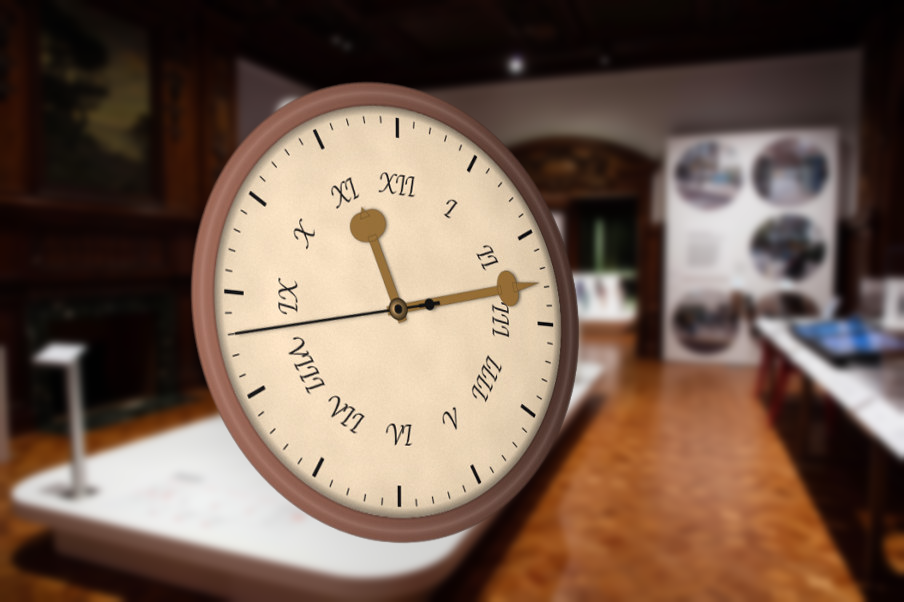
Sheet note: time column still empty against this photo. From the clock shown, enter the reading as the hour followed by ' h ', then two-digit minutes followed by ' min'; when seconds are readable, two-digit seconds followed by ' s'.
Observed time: 11 h 12 min 43 s
